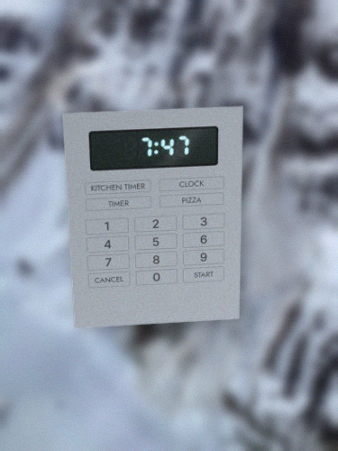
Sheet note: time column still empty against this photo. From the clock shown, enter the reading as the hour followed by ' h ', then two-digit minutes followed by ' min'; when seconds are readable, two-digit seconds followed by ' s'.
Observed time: 7 h 47 min
